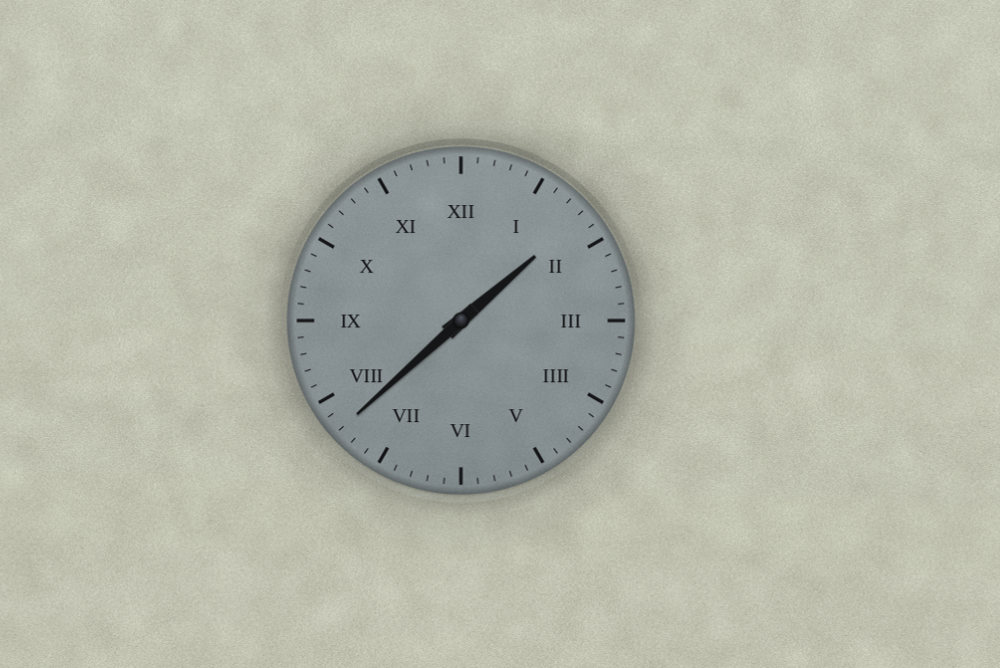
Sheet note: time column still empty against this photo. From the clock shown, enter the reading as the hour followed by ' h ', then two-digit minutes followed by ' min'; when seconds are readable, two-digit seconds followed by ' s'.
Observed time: 1 h 38 min
